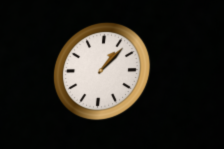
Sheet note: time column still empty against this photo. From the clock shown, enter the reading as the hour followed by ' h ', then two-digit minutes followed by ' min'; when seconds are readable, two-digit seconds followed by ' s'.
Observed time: 1 h 07 min
